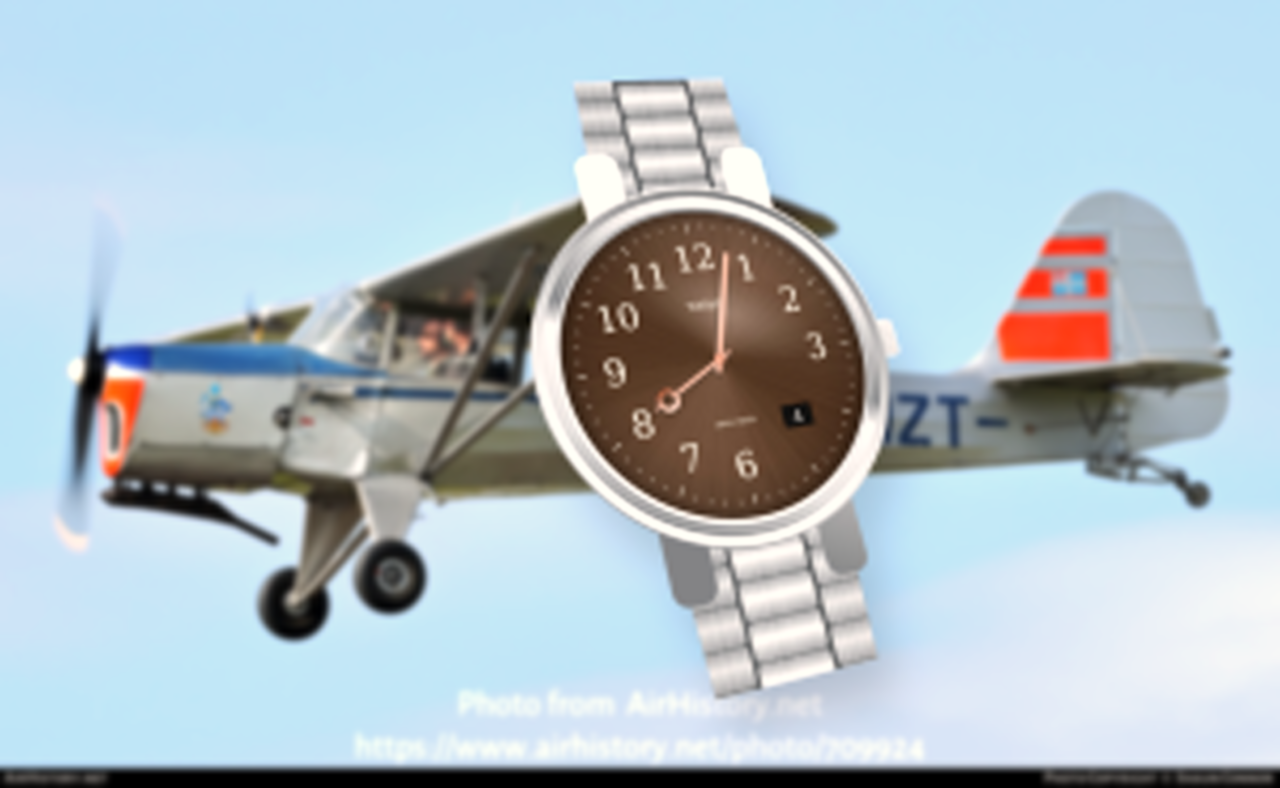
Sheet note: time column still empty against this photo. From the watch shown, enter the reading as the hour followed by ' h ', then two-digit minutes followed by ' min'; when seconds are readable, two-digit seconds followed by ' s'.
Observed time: 8 h 03 min
